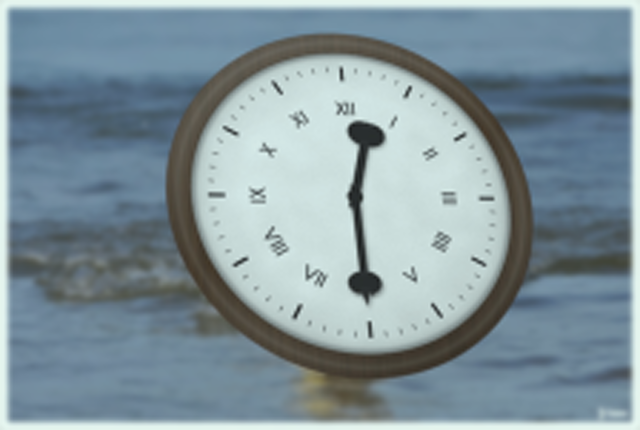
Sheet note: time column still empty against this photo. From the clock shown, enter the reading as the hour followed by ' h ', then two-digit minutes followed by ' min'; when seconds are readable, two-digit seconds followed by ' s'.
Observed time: 12 h 30 min
